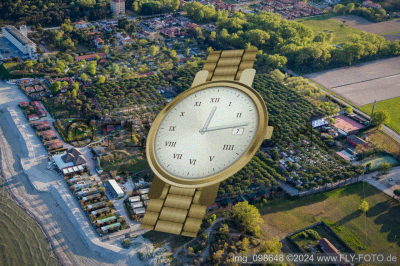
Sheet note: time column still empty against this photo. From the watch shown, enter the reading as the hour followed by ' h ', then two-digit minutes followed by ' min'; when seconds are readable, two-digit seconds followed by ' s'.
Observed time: 12 h 13 min
